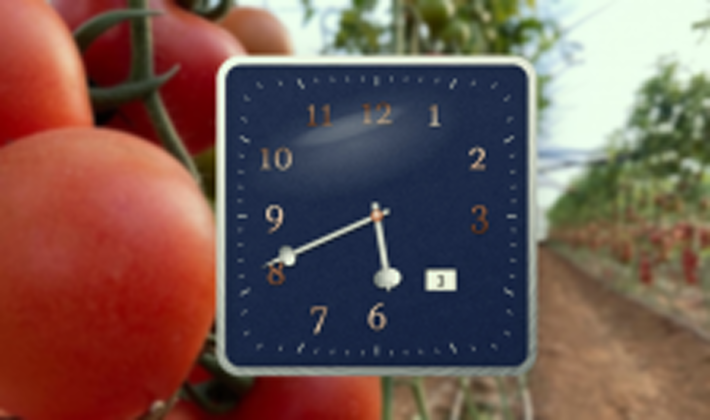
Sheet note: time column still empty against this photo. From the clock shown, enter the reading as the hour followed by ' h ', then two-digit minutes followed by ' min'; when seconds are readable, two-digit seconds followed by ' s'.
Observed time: 5 h 41 min
